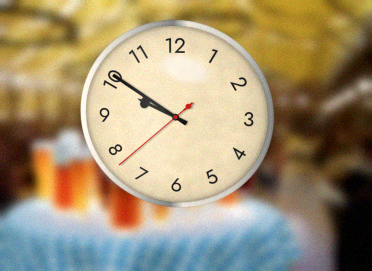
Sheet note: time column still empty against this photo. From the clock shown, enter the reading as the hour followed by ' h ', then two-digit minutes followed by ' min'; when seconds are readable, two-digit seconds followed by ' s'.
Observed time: 9 h 50 min 38 s
